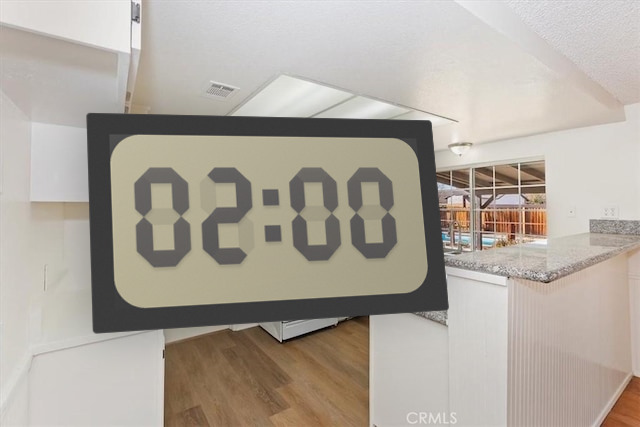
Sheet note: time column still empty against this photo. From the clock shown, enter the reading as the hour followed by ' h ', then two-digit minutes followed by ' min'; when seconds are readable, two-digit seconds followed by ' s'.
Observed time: 2 h 00 min
